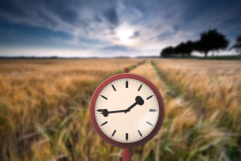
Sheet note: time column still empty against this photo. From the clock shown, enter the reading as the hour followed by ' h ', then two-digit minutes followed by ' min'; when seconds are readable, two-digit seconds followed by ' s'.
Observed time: 1 h 44 min
